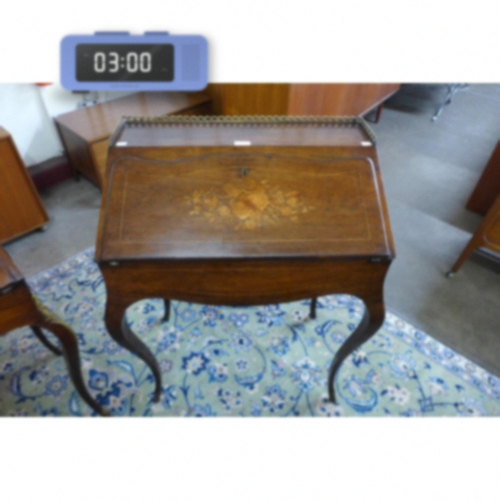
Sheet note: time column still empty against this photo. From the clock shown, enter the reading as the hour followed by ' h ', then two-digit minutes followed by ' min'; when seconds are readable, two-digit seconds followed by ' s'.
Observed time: 3 h 00 min
